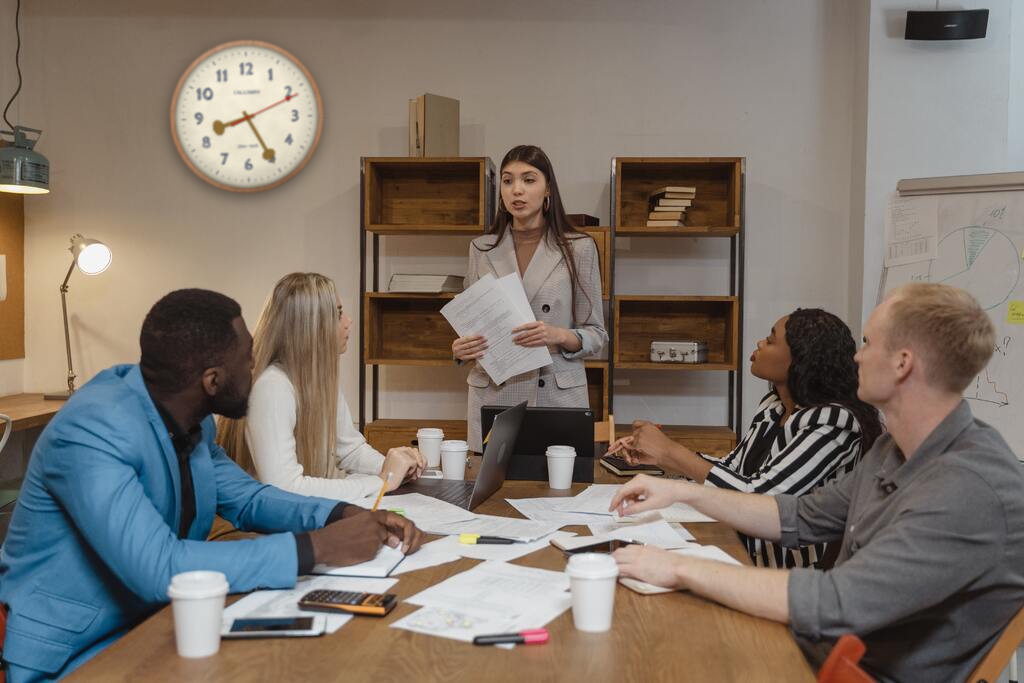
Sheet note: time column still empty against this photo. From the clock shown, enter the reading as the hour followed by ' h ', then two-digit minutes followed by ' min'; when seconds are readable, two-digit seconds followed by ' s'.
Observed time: 8 h 25 min 11 s
